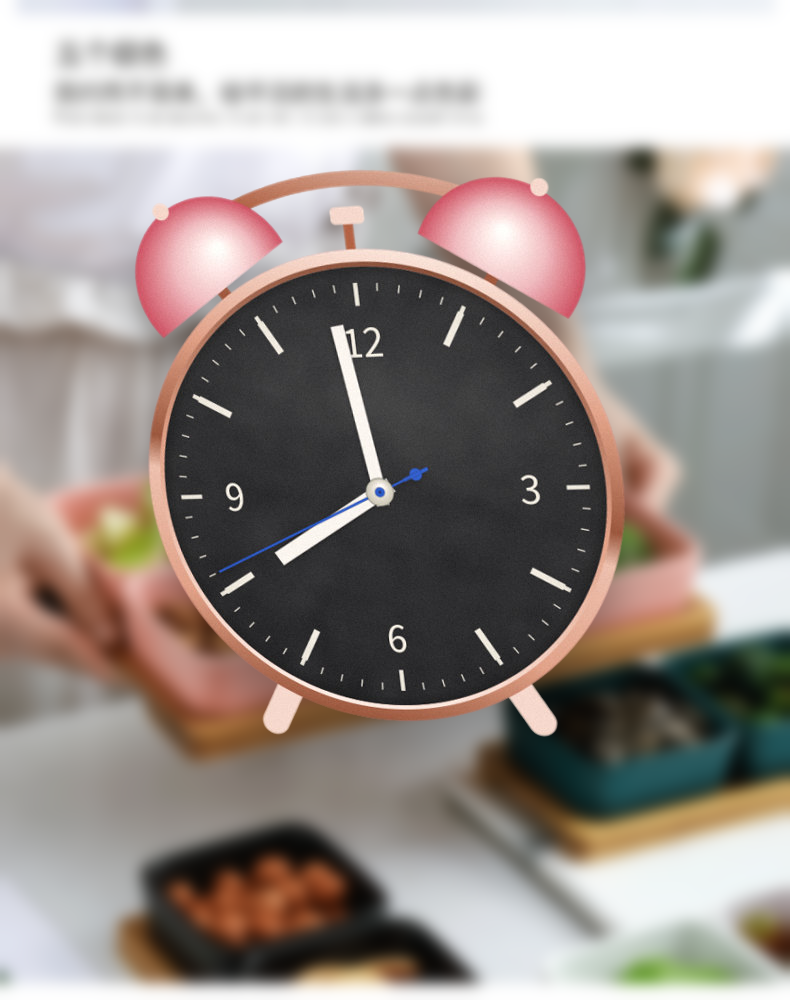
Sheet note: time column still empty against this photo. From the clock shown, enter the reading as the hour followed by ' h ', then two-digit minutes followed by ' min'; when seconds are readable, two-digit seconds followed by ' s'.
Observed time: 7 h 58 min 41 s
